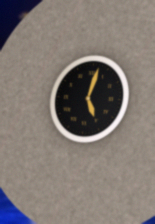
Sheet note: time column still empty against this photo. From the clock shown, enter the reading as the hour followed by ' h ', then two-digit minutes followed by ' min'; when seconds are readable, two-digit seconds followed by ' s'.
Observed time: 5 h 02 min
